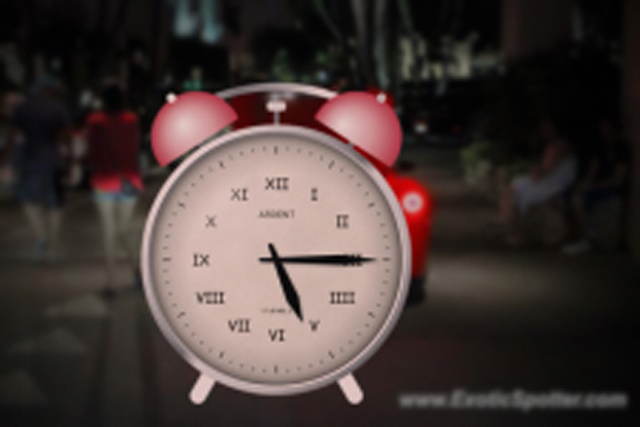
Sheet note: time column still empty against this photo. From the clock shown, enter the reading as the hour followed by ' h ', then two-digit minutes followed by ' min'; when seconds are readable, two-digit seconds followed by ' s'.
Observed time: 5 h 15 min
